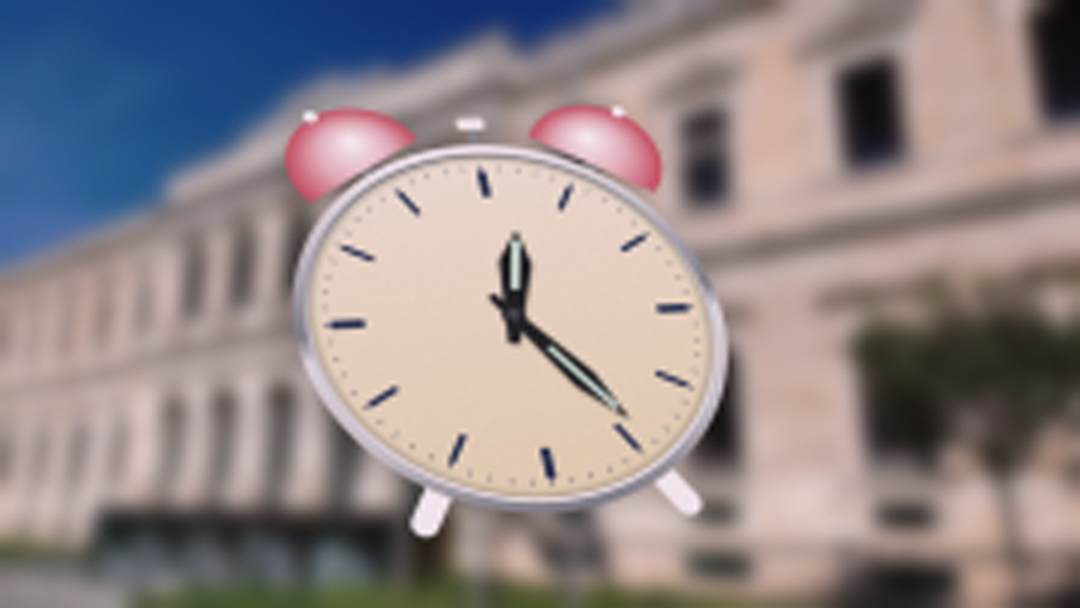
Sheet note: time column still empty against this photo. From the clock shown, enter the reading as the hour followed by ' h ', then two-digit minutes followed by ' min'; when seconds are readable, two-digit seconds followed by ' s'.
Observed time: 12 h 24 min
